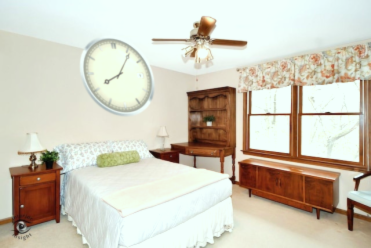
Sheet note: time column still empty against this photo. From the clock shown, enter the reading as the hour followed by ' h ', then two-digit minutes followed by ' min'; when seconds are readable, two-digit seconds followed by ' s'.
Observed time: 8 h 06 min
